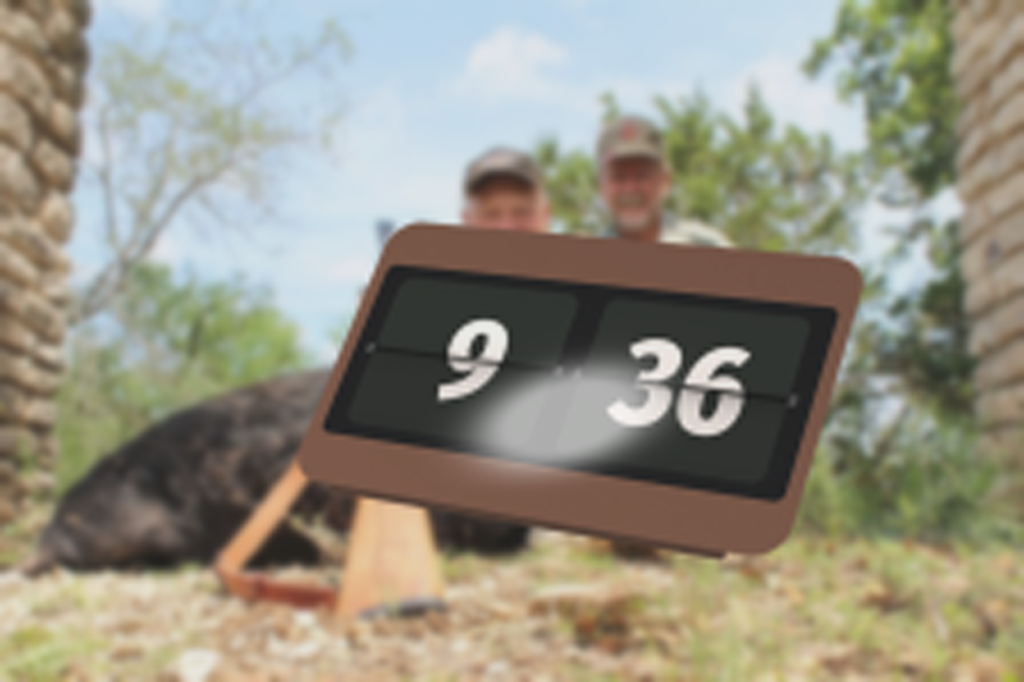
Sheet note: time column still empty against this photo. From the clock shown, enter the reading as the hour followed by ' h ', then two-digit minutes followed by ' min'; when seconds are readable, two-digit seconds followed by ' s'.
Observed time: 9 h 36 min
